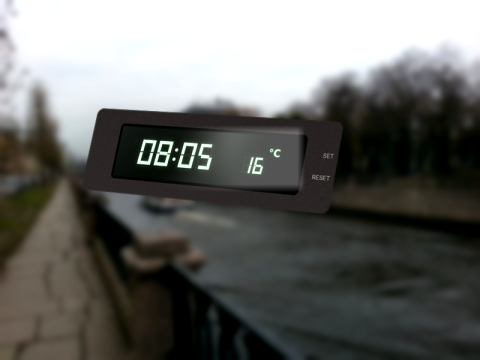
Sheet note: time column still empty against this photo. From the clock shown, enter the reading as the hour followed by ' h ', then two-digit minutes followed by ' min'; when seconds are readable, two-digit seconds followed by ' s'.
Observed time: 8 h 05 min
